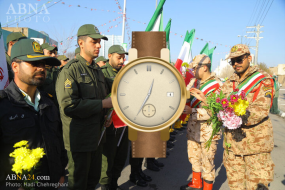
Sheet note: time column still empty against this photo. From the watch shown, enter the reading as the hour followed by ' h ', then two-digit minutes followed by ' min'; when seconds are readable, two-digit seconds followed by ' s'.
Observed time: 12 h 35 min
